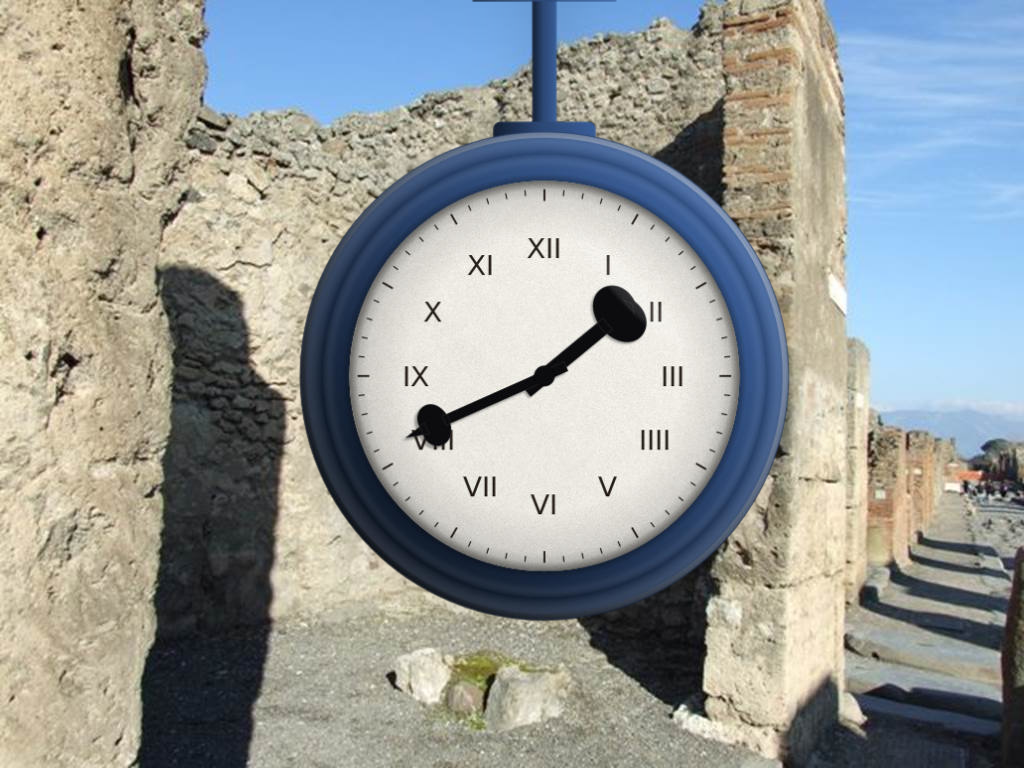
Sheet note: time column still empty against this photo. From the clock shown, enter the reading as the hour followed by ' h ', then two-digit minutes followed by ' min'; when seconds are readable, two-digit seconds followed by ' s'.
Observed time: 1 h 41 min
